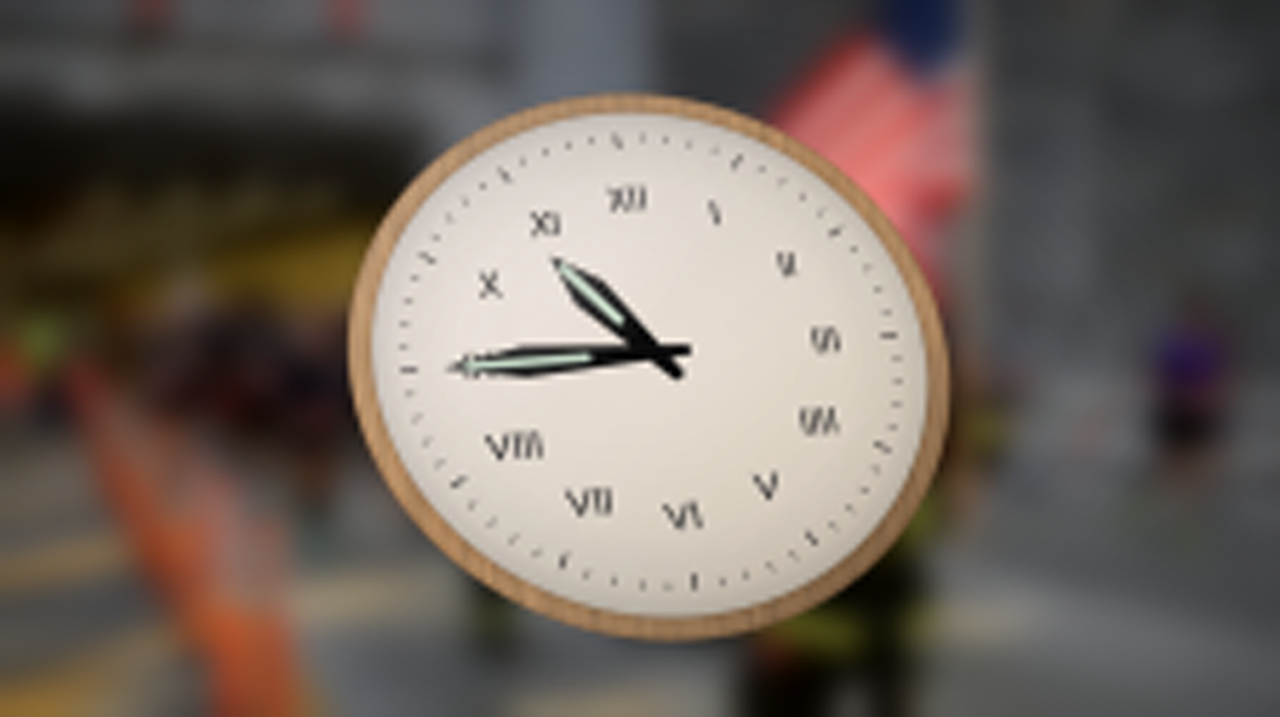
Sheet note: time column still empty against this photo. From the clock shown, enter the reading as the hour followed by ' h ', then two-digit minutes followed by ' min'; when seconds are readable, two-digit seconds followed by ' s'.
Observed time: 10 h 45 min
